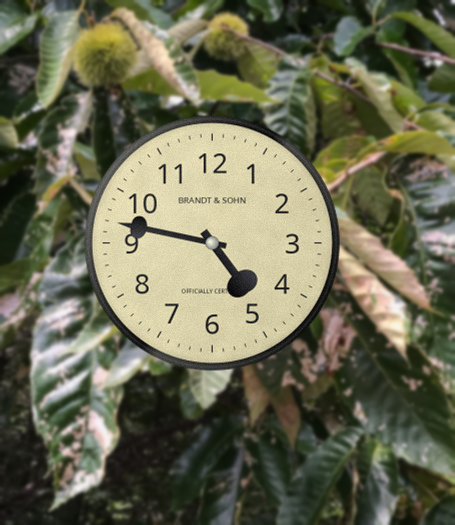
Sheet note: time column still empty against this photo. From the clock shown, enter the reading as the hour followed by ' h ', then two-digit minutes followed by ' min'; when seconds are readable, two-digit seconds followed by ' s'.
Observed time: 4 h 47 min
